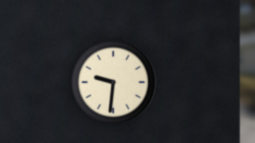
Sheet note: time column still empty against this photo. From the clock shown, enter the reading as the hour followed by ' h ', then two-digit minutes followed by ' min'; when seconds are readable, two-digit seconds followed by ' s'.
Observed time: 9 h 31 min
